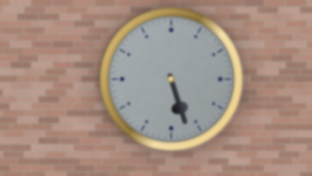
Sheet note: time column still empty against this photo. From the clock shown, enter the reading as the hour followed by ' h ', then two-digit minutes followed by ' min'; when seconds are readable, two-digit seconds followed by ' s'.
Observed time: 5 h 27 min
